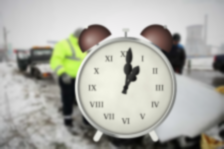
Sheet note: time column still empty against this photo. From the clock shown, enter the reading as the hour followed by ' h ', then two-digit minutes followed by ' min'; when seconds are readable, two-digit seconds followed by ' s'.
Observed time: 1 h 01 min
